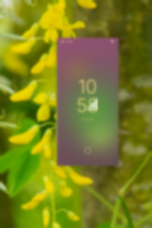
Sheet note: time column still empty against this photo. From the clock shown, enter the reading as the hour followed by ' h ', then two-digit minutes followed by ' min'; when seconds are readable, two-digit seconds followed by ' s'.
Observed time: 10 h 58 min
